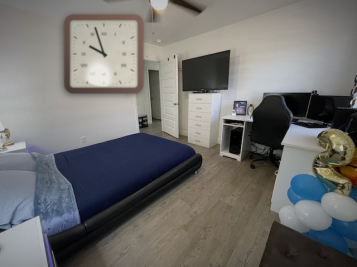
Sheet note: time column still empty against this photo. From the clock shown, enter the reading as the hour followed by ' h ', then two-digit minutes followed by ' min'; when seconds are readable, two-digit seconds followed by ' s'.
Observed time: 9 h 57 min
